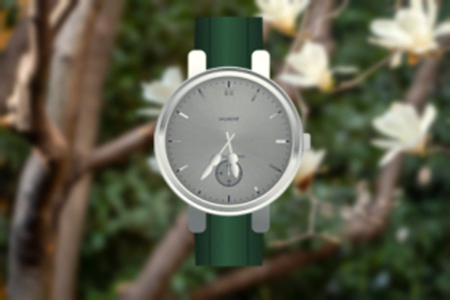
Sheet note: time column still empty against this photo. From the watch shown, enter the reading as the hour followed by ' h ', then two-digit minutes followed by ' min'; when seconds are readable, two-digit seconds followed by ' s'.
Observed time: 5 h 36 min
